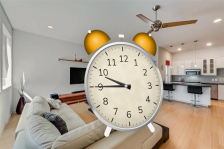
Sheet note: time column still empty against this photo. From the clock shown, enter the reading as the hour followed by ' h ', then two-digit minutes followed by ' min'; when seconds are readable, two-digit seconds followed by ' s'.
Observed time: 9 h 45 min
